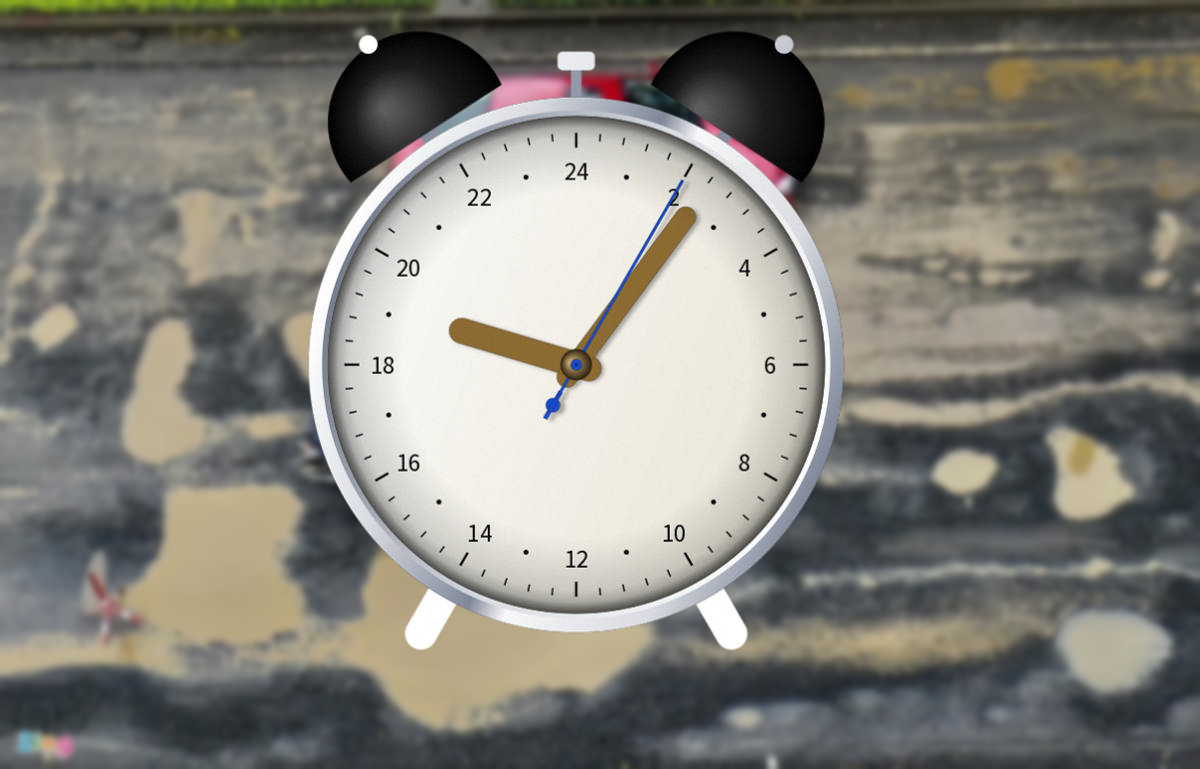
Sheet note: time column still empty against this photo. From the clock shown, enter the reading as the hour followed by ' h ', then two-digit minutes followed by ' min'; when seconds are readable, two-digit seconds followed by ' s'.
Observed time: 19 h 06 min 05 s
